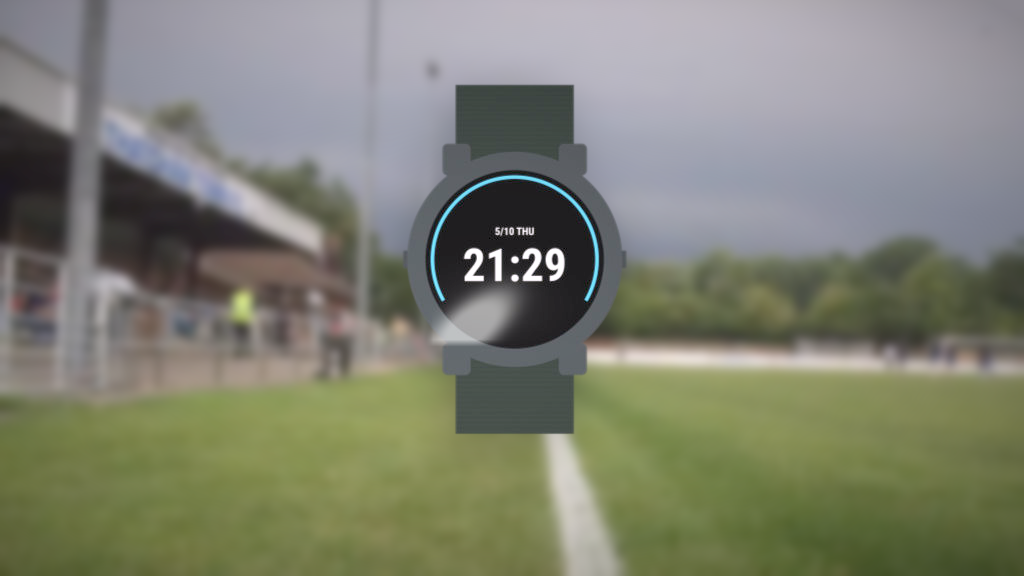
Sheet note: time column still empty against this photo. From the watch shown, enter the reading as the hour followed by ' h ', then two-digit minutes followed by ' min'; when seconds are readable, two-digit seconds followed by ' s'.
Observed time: 21 h 29 min
